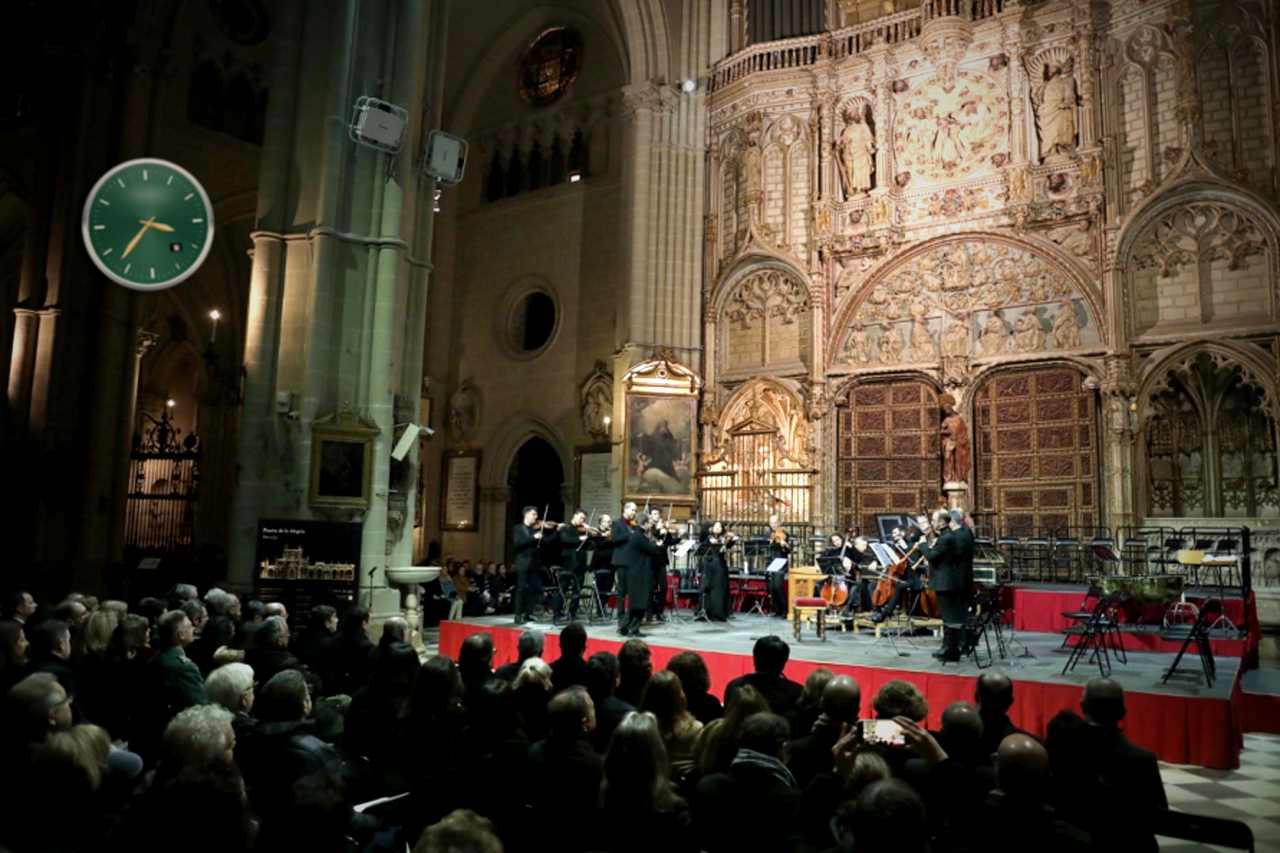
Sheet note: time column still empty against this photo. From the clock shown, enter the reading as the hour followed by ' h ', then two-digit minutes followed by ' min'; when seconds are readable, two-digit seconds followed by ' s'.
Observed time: 3 h 37 min
